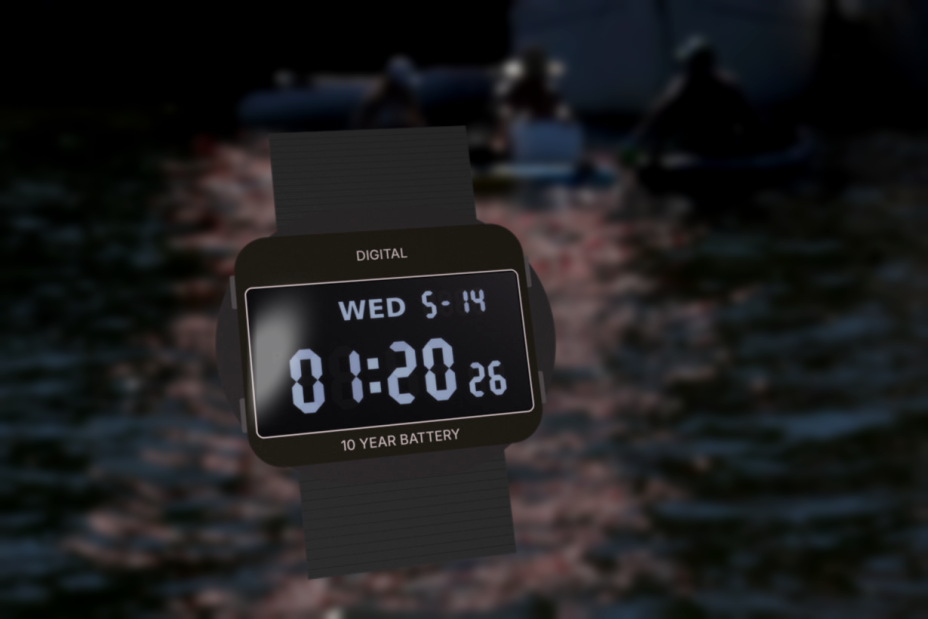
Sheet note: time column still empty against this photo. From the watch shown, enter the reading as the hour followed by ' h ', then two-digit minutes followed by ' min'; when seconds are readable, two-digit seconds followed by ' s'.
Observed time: 1 h 20 min 26 s
